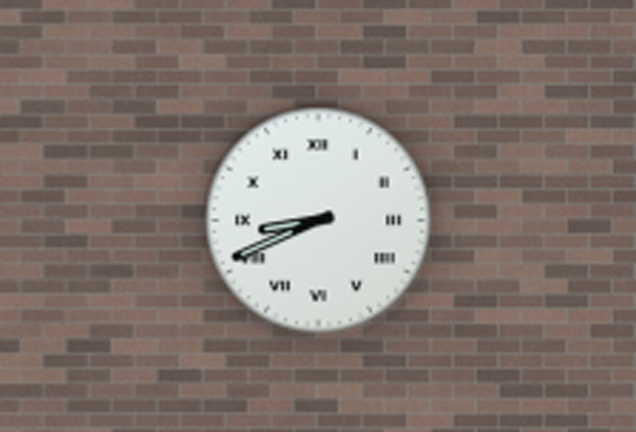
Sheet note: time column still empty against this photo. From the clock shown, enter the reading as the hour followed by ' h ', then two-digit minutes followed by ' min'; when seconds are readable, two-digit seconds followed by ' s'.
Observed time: 8 h 41 min
